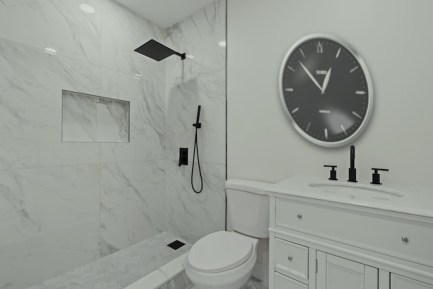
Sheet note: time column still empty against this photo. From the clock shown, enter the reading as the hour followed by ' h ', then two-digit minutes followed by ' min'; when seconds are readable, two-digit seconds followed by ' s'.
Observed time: 12 h 53 min
